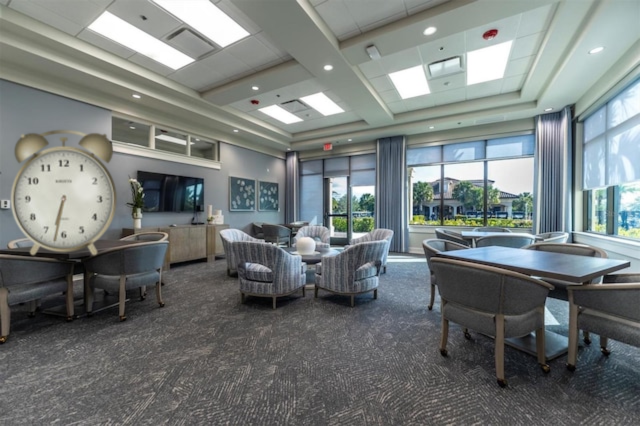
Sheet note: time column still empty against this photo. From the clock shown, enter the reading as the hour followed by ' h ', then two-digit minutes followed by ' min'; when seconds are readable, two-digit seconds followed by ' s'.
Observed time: 6 h 32 min
